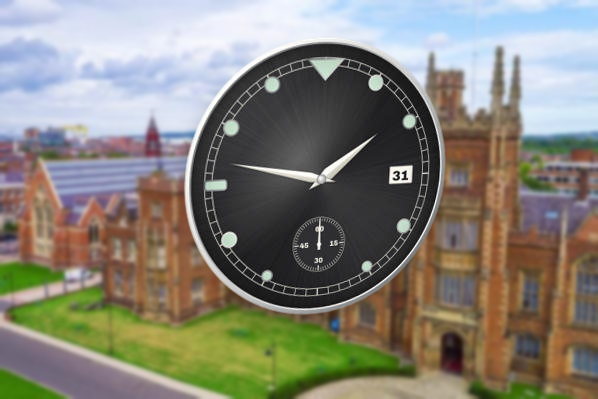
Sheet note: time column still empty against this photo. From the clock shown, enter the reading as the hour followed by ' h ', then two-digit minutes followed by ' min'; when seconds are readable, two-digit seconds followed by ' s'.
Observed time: 1 h 47 min
